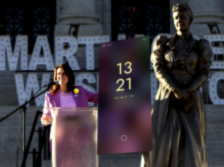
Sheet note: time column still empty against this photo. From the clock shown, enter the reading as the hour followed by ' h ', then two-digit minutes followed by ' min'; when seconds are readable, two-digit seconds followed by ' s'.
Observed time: 13 h 21 min
